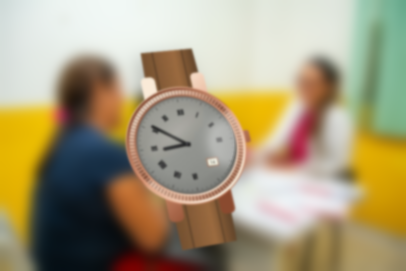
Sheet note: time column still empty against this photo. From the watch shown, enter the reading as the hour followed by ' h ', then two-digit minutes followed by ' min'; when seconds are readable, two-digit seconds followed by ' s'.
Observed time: 8 h 51 min
